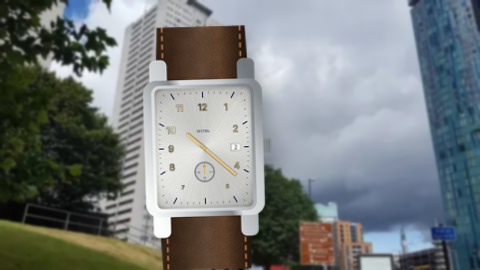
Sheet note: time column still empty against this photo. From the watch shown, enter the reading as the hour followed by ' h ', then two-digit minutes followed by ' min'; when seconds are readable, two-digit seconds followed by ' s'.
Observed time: 10 h 22 min
